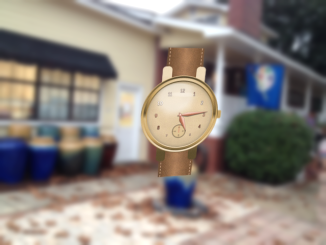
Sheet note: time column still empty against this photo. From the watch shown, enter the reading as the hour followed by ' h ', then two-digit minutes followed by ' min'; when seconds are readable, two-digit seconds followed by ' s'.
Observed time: 5 h 14 min
